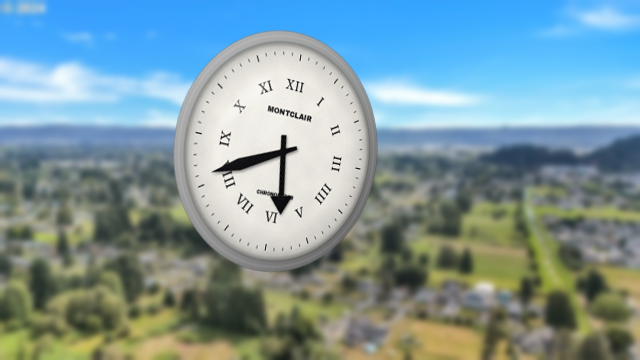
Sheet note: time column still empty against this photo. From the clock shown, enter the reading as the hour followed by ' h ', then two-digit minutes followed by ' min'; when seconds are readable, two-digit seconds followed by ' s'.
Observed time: 5 h 41 min
